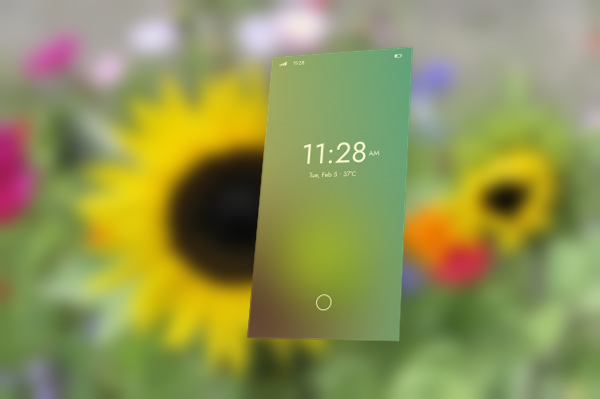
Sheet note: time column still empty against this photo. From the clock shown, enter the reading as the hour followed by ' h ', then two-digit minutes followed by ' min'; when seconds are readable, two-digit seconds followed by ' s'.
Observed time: 11 h 28 min
